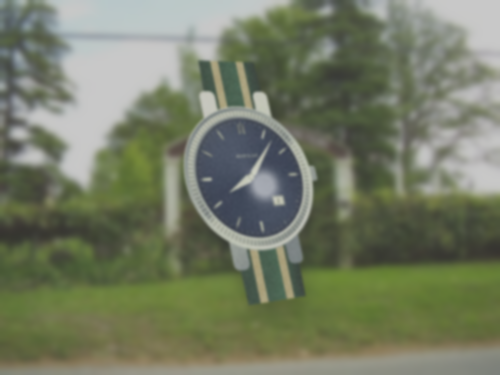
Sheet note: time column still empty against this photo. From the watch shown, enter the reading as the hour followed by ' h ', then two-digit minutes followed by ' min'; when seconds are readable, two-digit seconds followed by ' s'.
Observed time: 8 h 07 min
